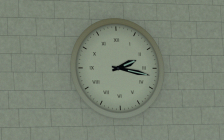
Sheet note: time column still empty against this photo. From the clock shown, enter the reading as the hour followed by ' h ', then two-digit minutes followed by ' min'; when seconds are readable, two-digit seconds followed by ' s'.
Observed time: 2 h 17 min
